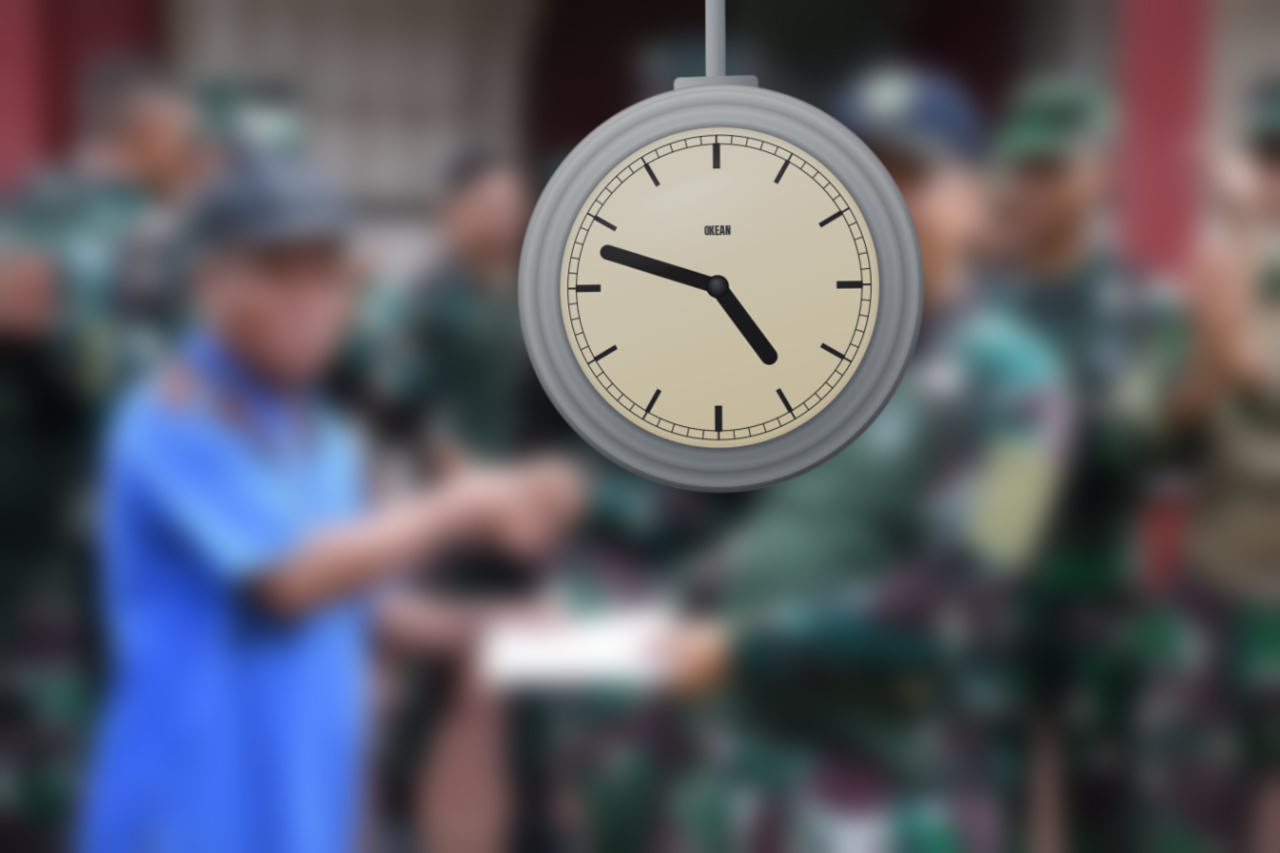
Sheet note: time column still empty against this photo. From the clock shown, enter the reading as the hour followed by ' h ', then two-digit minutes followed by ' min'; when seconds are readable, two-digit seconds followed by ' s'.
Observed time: 4 h 48 min
